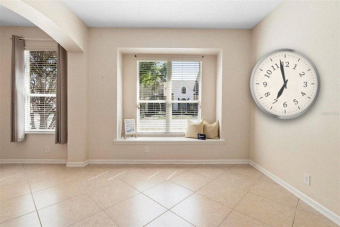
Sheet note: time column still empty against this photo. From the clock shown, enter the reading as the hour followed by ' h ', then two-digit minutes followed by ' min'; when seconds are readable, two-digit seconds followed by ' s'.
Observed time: 6 h 58 min
